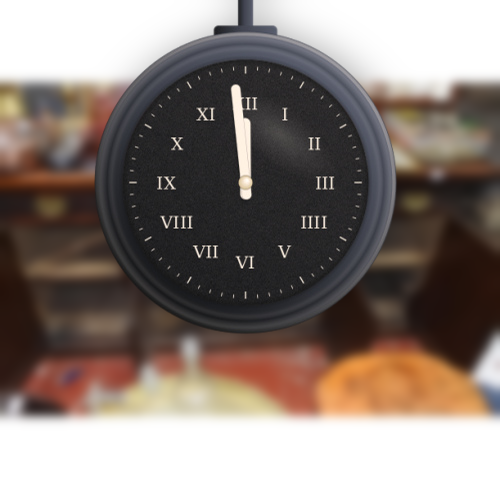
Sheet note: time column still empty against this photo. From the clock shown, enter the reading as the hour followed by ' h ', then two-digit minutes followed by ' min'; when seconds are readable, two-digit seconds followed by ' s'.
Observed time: 11 h 59 min
